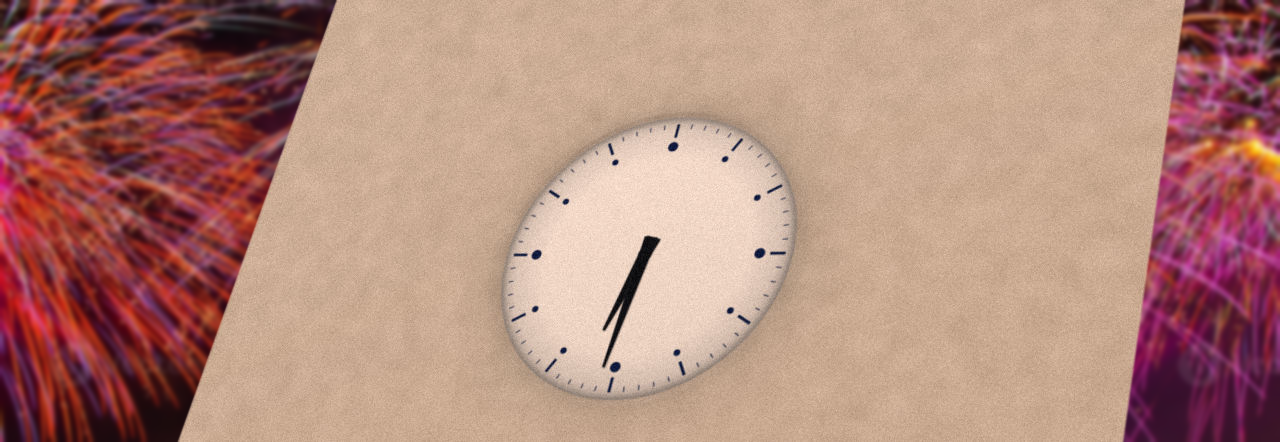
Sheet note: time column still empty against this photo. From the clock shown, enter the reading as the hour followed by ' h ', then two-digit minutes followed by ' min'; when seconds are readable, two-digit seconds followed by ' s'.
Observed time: 6 h 31 min
